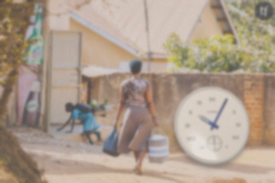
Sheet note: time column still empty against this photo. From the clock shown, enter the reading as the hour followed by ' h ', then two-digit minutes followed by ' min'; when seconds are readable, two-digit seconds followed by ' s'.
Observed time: 10 h 05 min
